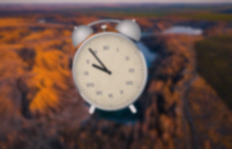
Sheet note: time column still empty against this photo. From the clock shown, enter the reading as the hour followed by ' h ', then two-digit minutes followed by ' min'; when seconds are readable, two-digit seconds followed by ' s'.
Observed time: 9 h 54 min
